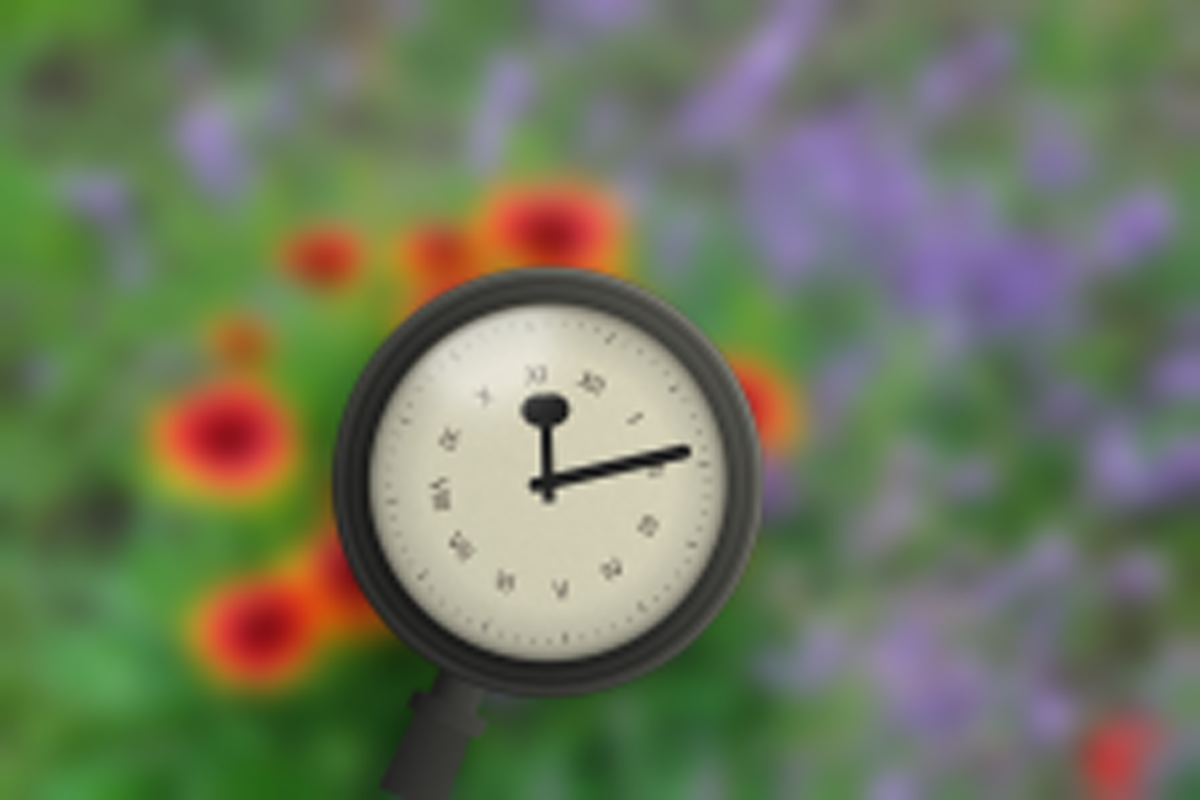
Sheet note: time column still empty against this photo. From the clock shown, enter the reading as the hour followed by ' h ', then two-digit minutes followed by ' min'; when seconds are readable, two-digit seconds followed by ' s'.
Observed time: 11 h 09 min
